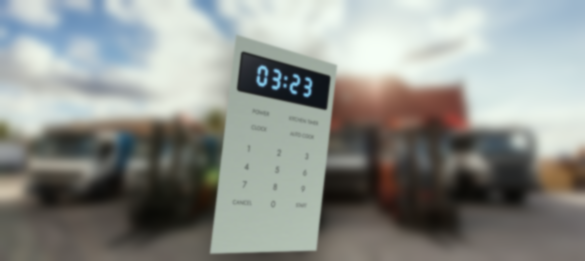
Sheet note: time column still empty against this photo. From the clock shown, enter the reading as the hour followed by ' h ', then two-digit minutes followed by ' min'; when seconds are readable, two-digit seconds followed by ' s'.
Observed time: 3 h 23 min
